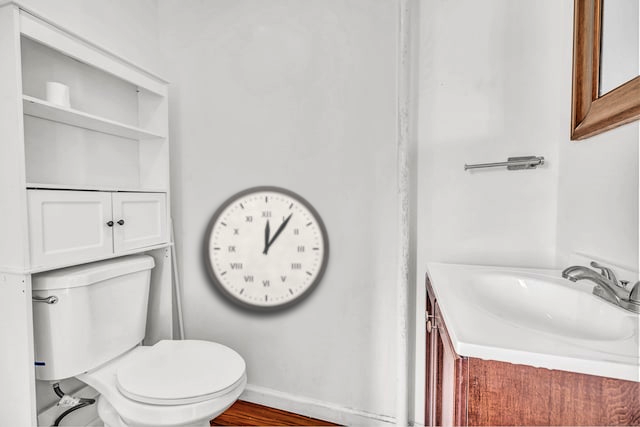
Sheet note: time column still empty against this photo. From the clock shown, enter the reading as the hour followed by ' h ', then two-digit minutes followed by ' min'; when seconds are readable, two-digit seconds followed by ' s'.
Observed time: 12 h 06 min
